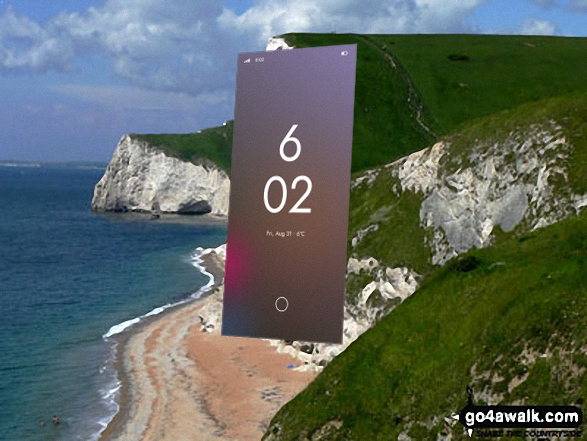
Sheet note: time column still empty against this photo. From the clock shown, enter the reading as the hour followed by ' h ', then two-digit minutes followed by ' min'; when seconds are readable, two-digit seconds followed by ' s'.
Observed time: 6 h 02 min
